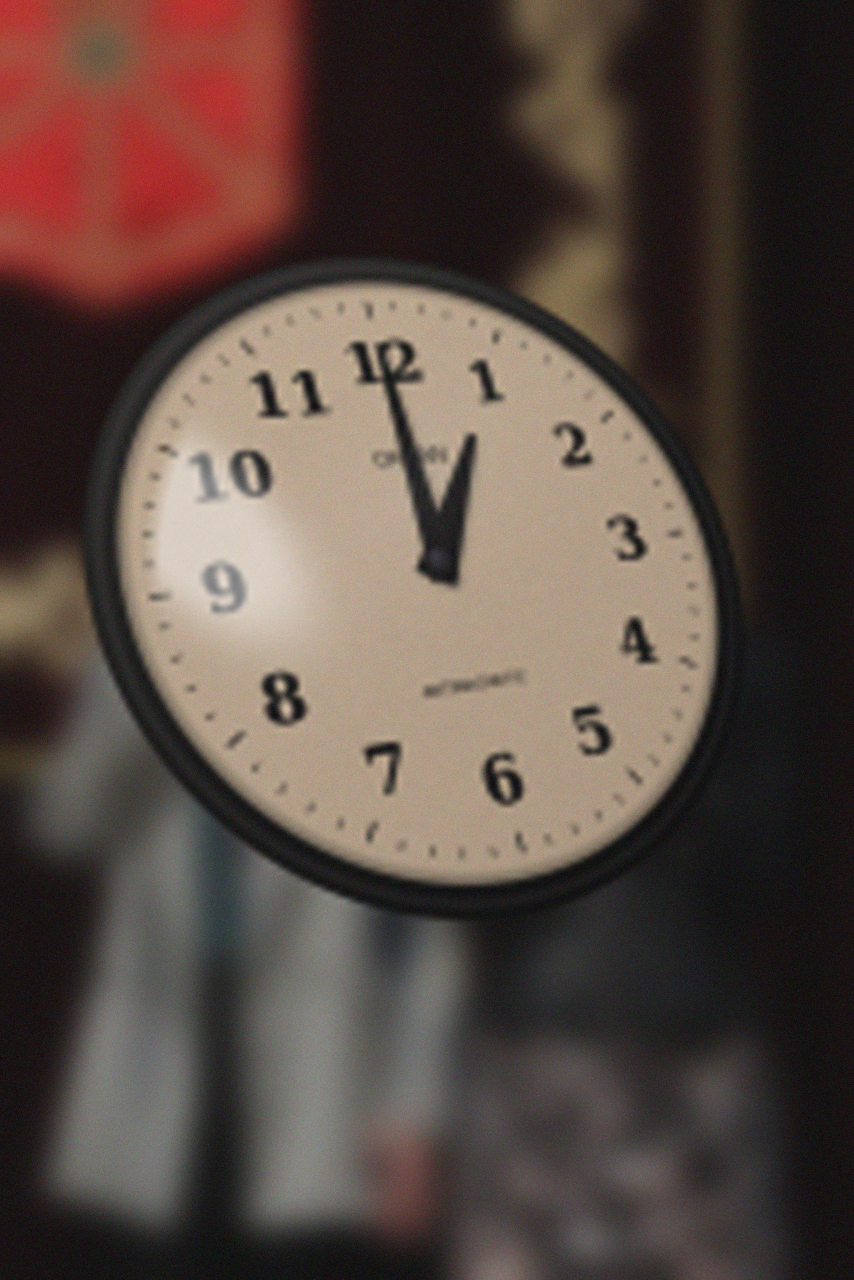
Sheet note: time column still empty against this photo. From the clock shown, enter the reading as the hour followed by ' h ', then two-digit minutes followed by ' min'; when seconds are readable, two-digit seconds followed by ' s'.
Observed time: 1 h 00 min
